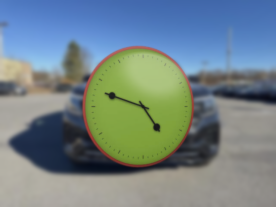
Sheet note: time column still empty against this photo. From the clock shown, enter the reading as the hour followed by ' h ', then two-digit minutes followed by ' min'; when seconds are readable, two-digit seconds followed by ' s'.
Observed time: 4 h 48 min
